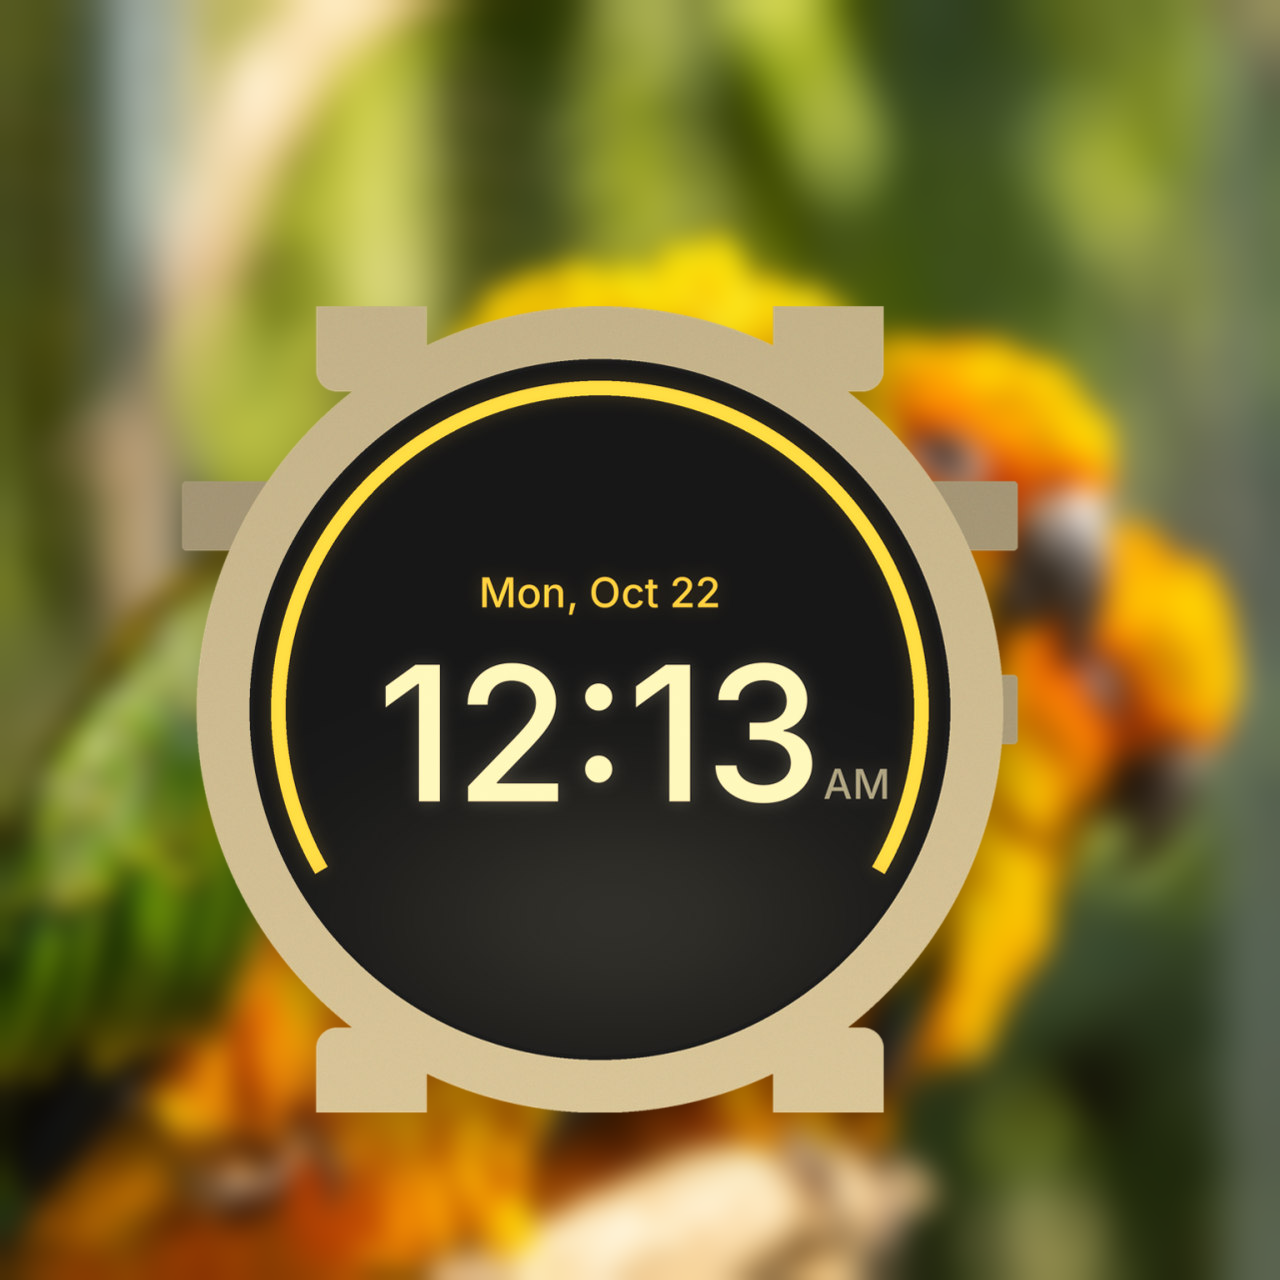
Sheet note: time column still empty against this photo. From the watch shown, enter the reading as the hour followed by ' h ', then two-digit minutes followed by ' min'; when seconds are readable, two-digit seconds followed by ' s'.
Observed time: 12 h 13 min
